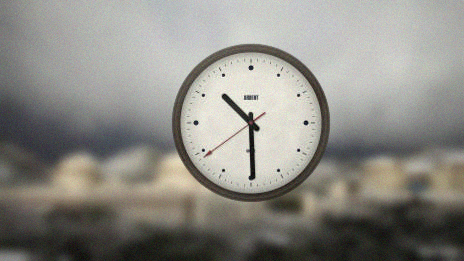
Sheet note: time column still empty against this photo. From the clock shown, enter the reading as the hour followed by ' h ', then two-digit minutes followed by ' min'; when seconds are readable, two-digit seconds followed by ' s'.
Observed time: 10 h 29 min 39 s
